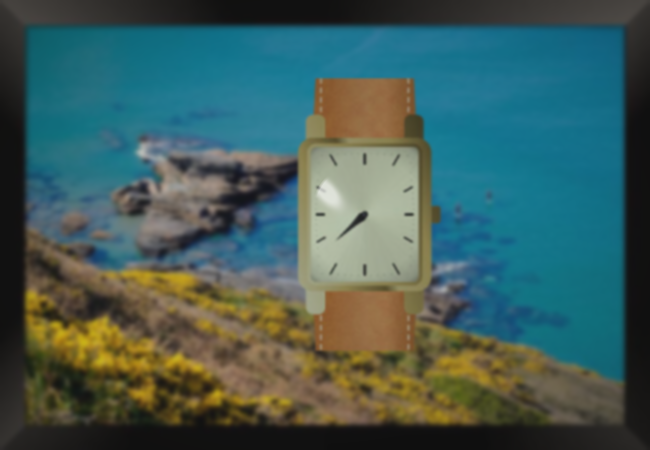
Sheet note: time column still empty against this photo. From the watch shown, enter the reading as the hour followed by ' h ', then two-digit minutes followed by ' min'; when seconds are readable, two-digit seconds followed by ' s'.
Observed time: 7 h 38 min
